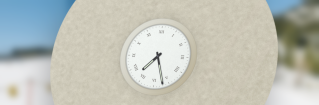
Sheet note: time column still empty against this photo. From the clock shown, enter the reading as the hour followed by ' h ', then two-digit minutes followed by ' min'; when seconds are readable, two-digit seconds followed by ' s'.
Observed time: 7 h 27 min
